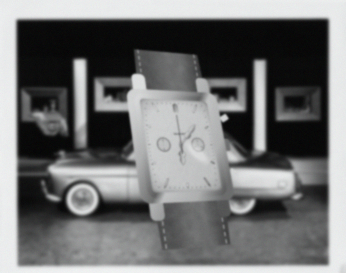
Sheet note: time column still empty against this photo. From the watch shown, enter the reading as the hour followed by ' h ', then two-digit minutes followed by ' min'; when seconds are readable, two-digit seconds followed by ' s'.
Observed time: 6 h 07 min
